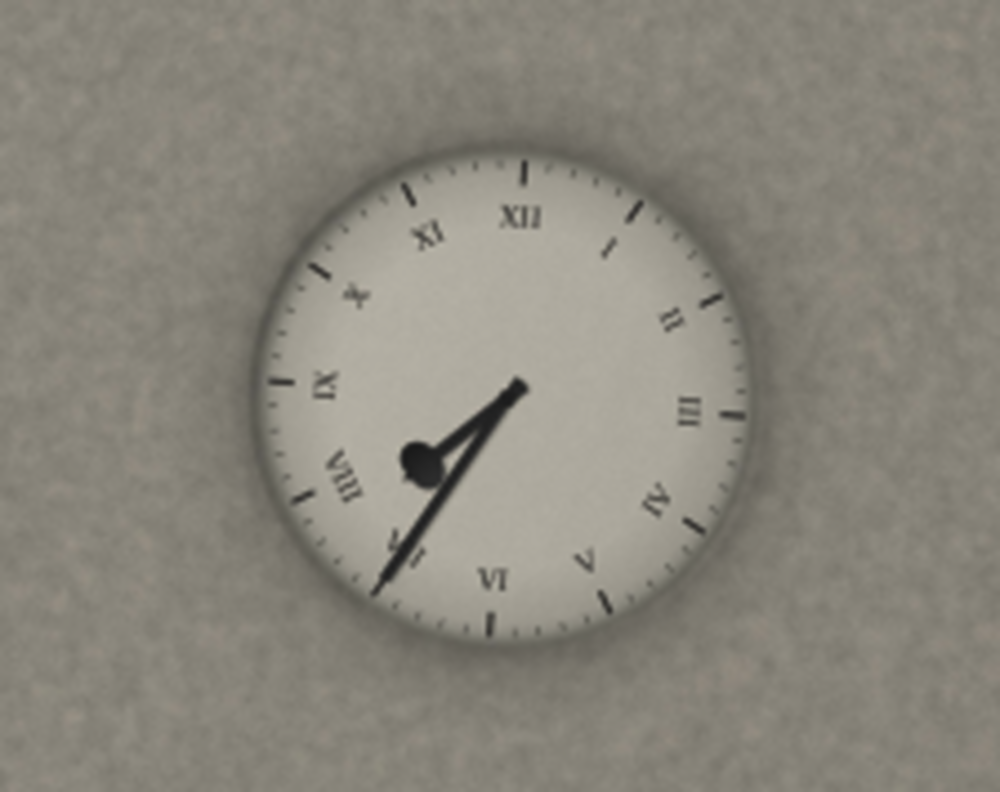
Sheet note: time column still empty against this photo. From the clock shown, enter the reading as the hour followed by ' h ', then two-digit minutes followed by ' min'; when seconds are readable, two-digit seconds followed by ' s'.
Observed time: 7 h 35 min
